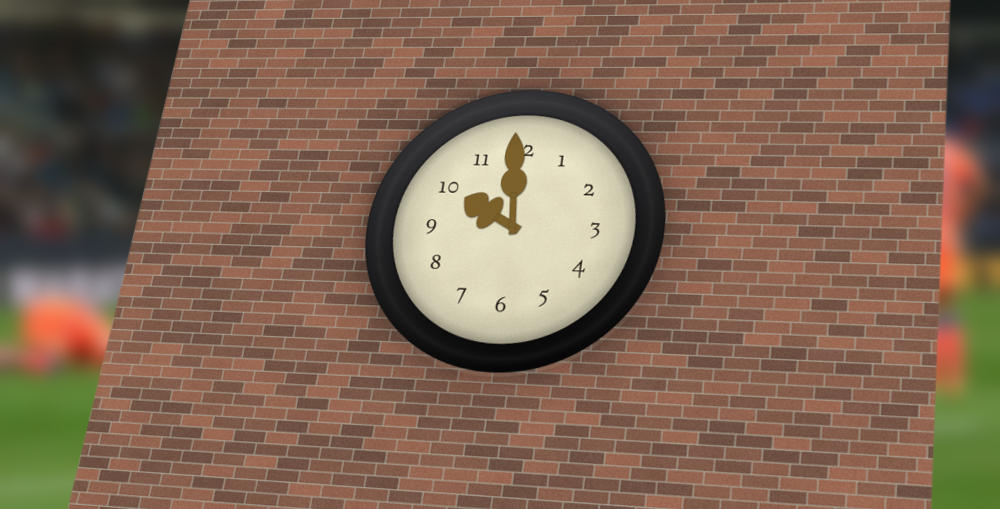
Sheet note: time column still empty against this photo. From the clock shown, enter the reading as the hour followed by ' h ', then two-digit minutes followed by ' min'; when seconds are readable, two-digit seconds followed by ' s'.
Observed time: 9 h 59 min
